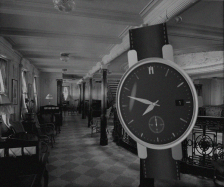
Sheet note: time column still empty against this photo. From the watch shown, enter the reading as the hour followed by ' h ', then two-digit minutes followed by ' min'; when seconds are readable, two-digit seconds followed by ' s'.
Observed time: 7 h 48 min
